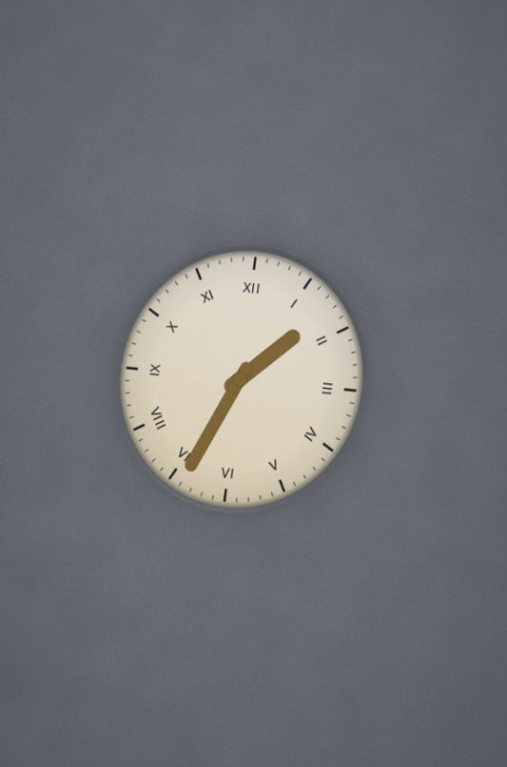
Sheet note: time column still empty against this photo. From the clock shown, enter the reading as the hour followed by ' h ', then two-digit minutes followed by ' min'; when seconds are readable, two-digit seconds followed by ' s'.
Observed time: 1 h 34 min
